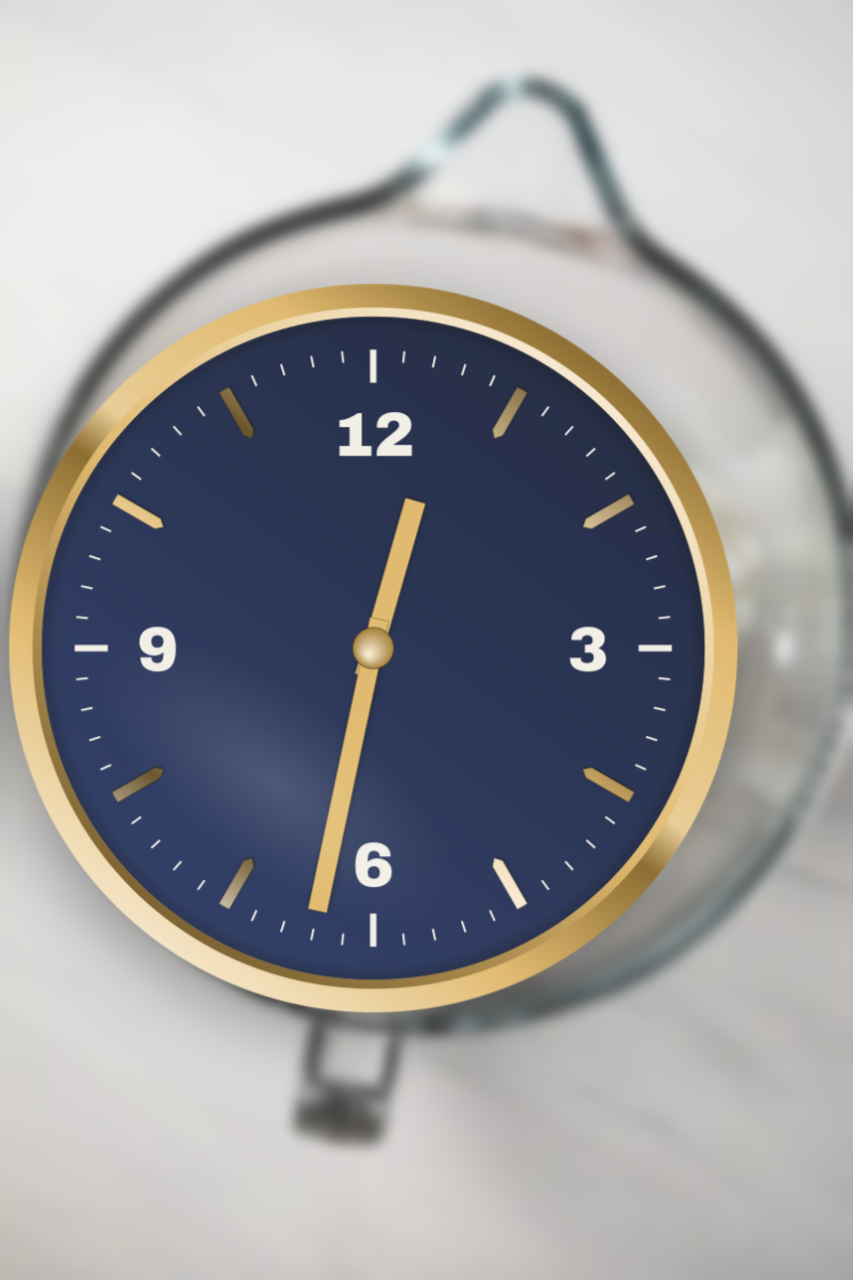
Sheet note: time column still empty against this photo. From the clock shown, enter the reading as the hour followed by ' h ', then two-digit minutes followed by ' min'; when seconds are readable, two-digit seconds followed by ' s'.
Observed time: 12 h 32 min
